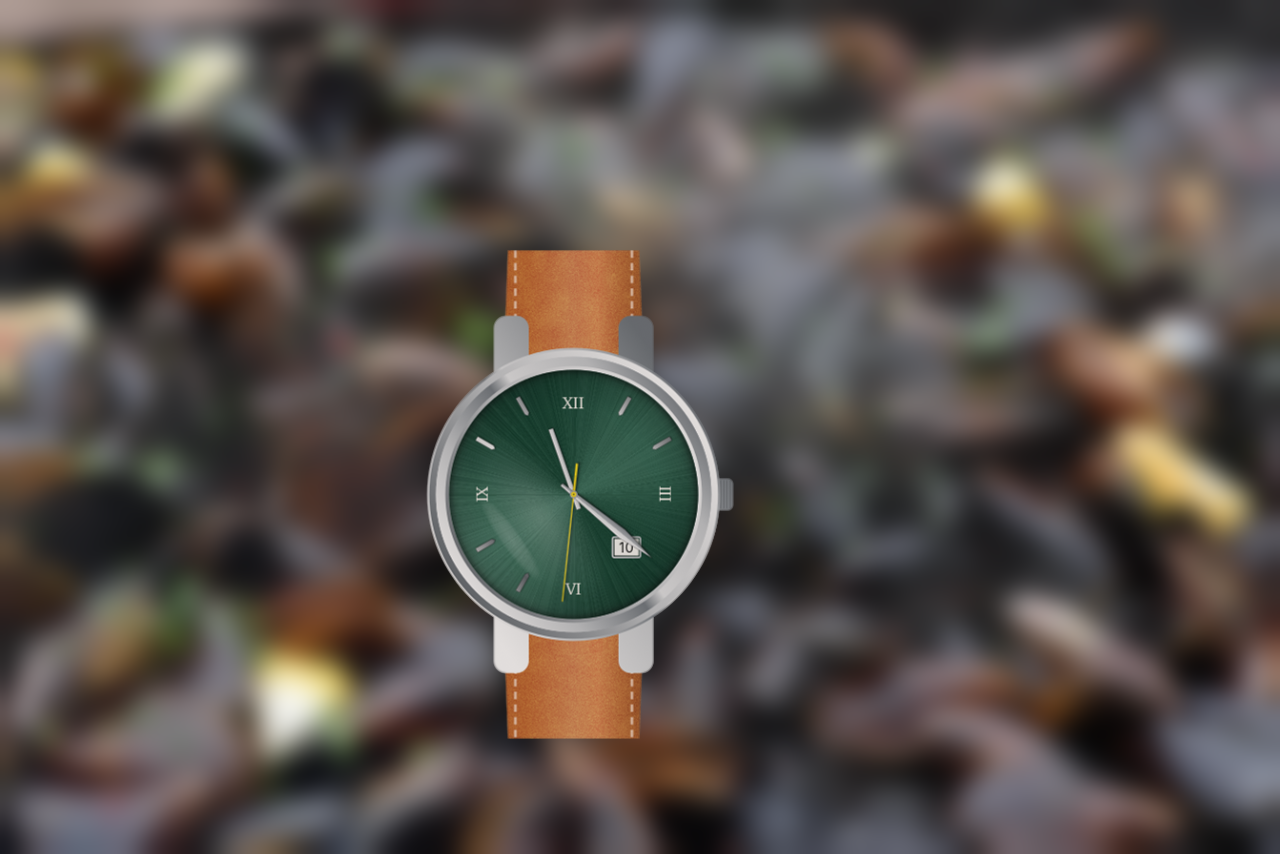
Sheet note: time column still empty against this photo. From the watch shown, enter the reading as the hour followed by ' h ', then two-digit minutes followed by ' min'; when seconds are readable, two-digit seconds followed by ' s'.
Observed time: 11 h 21 min 31 s
